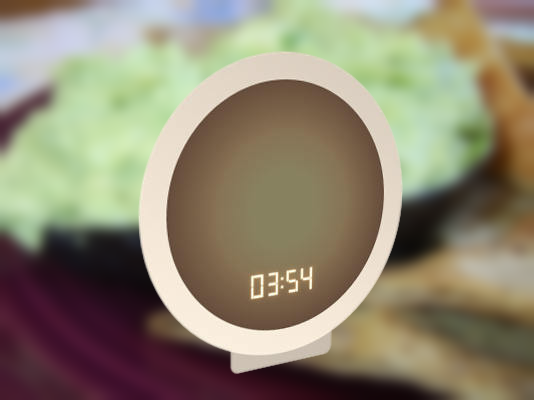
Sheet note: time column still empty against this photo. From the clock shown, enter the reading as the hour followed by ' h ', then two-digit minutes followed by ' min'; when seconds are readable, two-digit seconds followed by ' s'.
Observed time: 3 h 54 min
